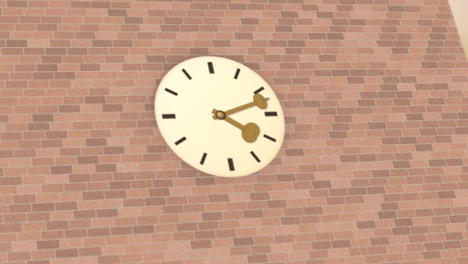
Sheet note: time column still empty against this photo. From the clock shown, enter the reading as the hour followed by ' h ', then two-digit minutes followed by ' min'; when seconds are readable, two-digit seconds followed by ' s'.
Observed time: 4 h 12 min
